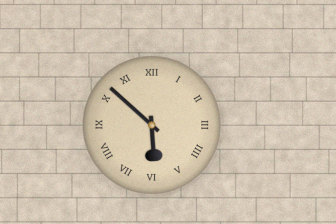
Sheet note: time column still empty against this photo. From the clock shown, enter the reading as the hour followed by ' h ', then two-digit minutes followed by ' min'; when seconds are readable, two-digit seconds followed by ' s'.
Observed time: 5 h 52 min
